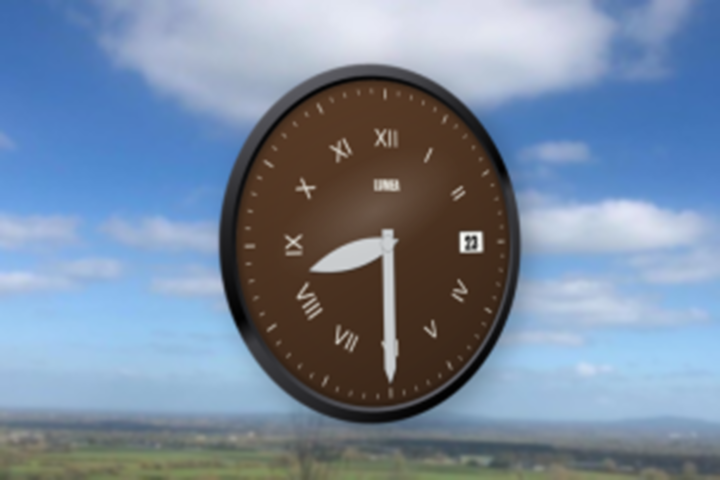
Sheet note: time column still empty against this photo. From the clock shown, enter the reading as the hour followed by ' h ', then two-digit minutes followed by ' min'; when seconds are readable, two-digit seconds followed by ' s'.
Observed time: 8 h 30 min
